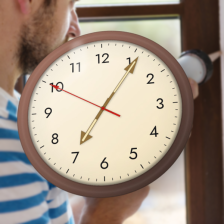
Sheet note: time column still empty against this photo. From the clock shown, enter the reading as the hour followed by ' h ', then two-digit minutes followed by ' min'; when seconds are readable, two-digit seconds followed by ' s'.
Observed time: 7 h 05 min 50 s
